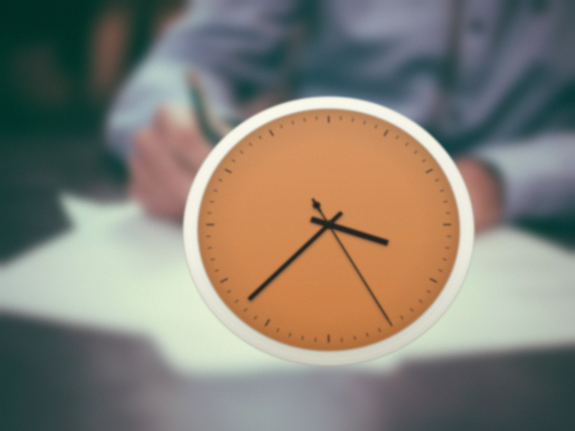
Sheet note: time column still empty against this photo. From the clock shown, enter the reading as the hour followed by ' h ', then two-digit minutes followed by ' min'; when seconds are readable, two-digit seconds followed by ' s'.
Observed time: 3 h 37 min 25 s
